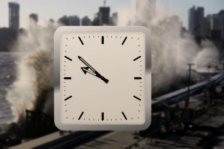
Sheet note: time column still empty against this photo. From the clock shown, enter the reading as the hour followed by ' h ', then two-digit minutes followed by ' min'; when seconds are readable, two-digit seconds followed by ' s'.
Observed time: 9 h 52 min
